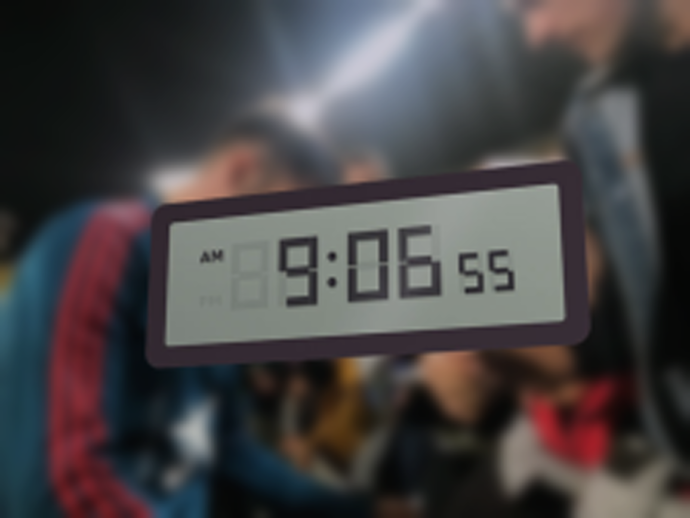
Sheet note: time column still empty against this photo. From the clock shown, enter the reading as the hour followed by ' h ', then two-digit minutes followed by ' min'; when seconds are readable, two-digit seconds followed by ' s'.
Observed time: 9 h 06 min 55 s
